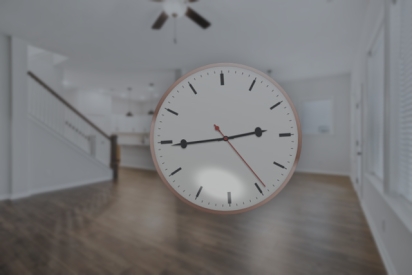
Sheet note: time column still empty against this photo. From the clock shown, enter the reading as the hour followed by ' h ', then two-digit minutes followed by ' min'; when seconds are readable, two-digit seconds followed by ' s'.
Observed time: 2 h 44 min 24 s
